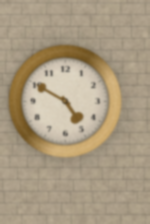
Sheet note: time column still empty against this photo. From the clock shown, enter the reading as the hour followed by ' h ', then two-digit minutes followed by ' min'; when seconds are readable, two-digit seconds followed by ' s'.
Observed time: 4 h 50 min
